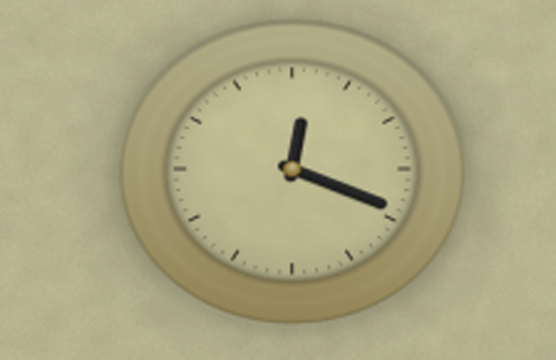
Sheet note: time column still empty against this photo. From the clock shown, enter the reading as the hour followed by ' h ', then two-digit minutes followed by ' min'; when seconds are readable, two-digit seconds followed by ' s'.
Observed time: 12 h 19 min
